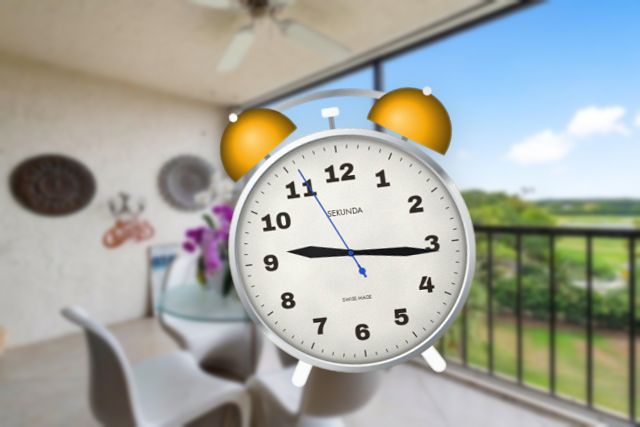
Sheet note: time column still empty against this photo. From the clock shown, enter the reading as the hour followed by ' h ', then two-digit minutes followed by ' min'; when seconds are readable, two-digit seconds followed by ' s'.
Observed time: 9 h 15 min 56 s
